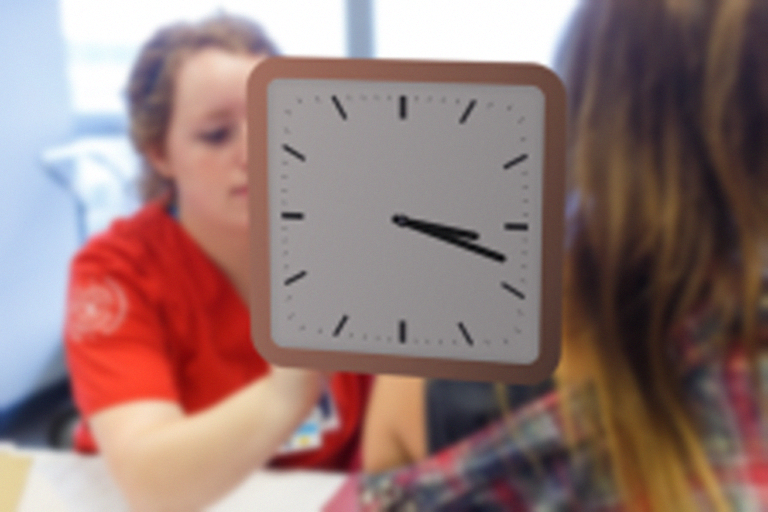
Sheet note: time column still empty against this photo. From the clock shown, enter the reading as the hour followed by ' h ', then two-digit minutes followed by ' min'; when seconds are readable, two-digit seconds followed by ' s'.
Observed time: 3 h 18 min
